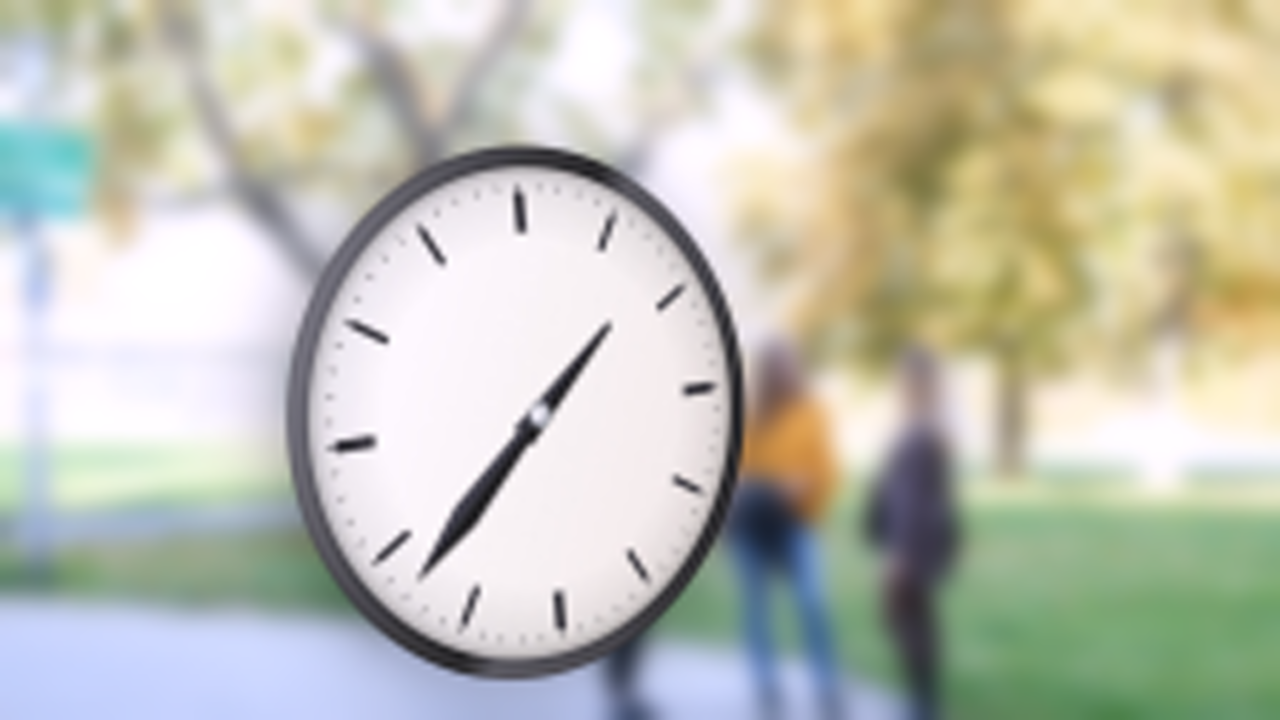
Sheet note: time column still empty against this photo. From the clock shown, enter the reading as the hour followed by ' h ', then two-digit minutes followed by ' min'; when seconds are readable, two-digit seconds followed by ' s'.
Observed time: 1 h 38 min
